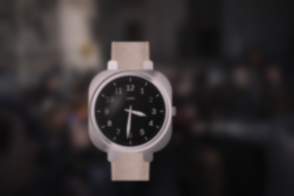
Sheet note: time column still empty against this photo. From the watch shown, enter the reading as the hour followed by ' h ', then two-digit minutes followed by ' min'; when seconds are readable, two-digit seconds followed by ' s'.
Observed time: 3 h 31 min
